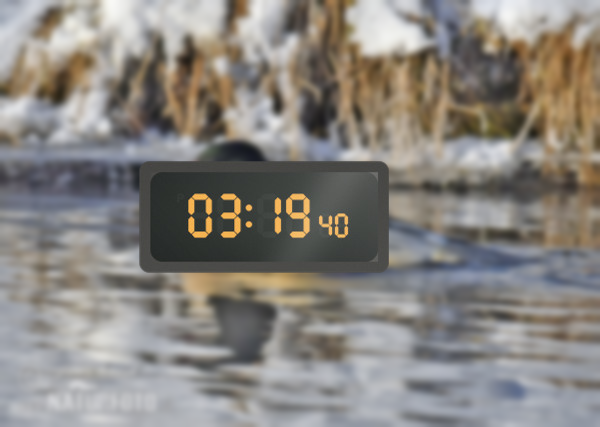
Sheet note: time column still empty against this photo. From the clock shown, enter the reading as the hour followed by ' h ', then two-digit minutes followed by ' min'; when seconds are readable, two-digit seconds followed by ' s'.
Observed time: 3 h 19 min 40 s
